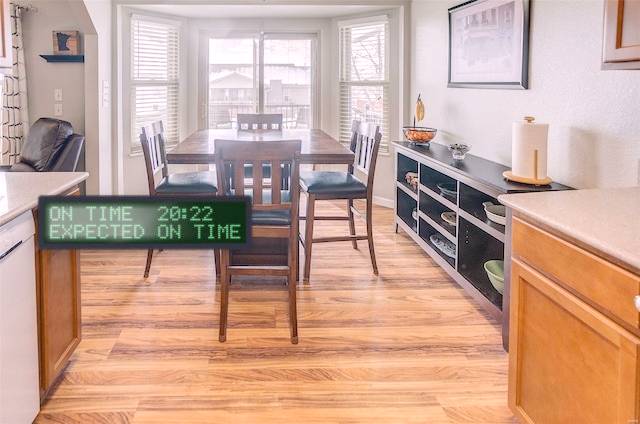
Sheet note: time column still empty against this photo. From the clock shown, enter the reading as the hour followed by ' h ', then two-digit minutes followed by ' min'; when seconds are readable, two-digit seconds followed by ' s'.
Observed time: 20 h 22 min
